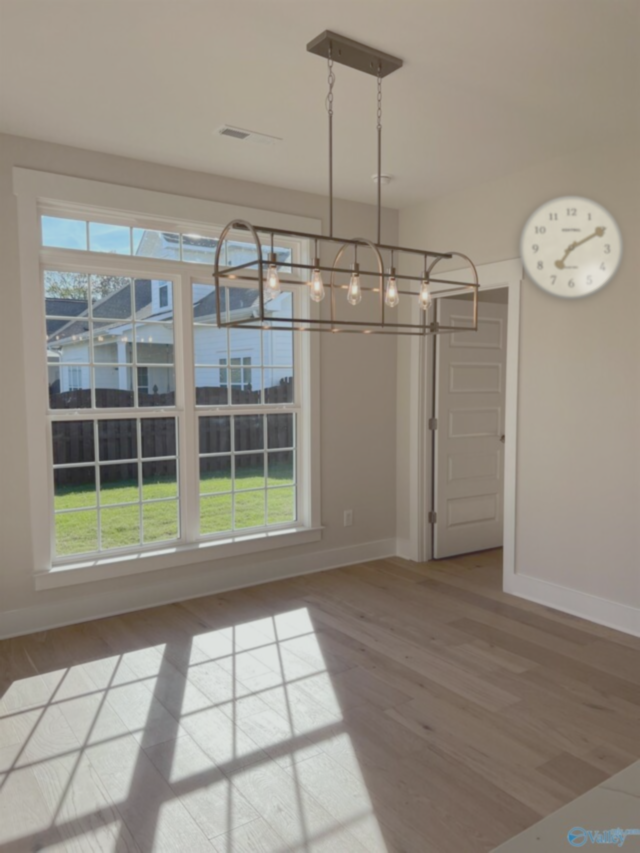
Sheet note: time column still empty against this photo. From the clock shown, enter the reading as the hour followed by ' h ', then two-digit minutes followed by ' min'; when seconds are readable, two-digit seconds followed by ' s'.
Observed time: 7 h 10 min
